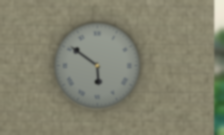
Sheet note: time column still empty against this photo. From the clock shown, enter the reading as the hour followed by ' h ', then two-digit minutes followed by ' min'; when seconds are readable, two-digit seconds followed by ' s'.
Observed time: 5 h 51 min
